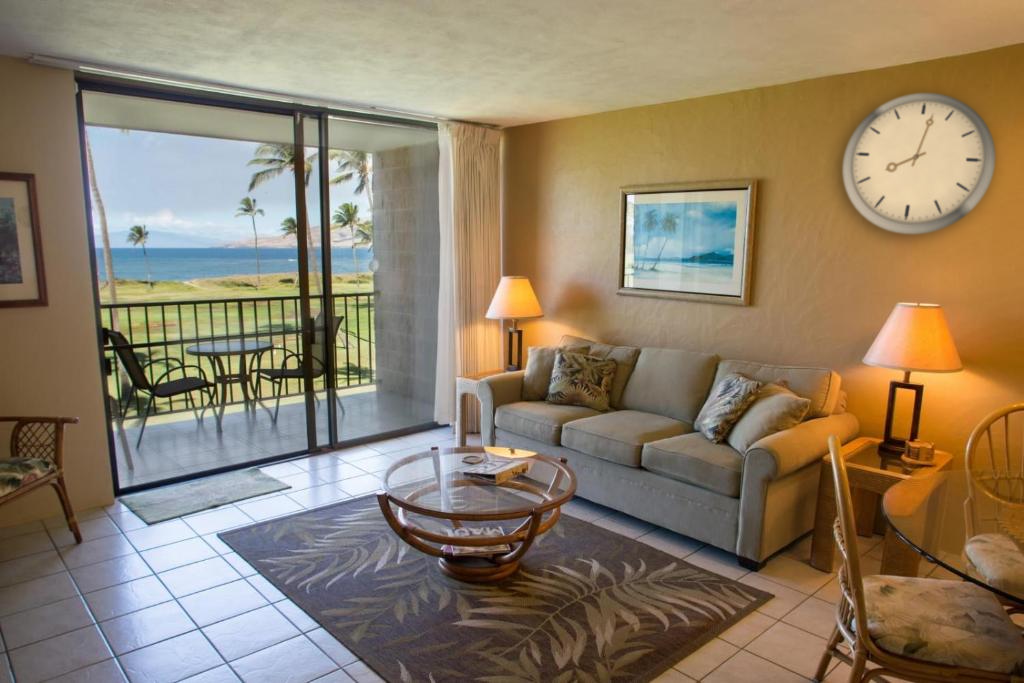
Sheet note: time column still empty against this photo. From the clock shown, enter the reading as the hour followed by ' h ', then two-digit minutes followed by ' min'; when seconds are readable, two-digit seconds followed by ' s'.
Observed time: 8 h 02 min
